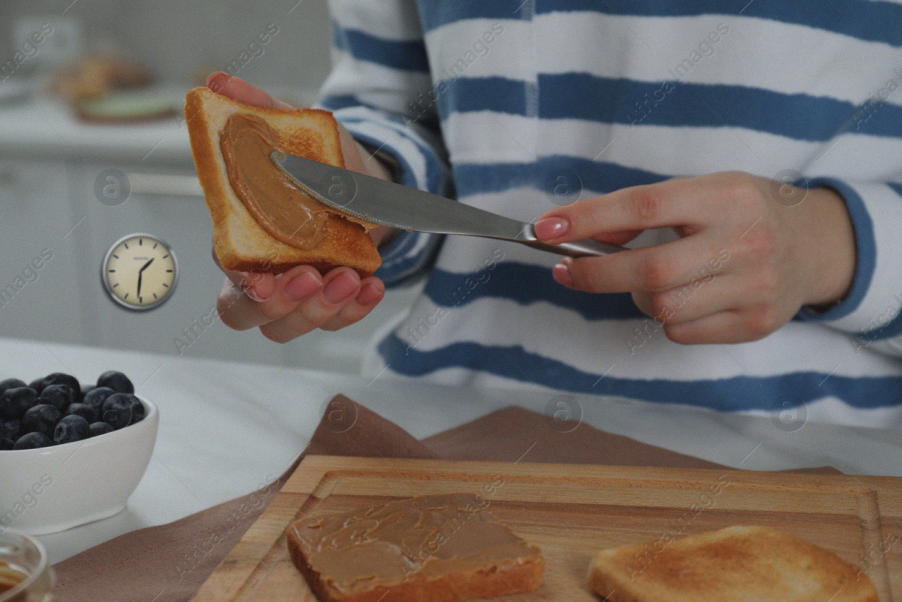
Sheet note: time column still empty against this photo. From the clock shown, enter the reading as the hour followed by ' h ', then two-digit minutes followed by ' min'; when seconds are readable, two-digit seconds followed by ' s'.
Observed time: 1 h 31 min
